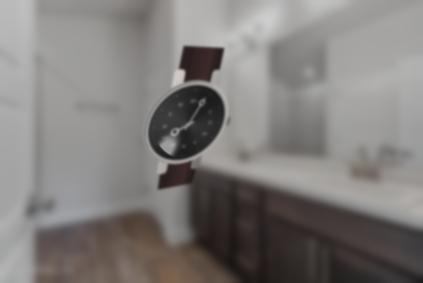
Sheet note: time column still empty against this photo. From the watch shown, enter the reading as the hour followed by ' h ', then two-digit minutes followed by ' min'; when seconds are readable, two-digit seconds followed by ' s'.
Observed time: 8 h 04 min
